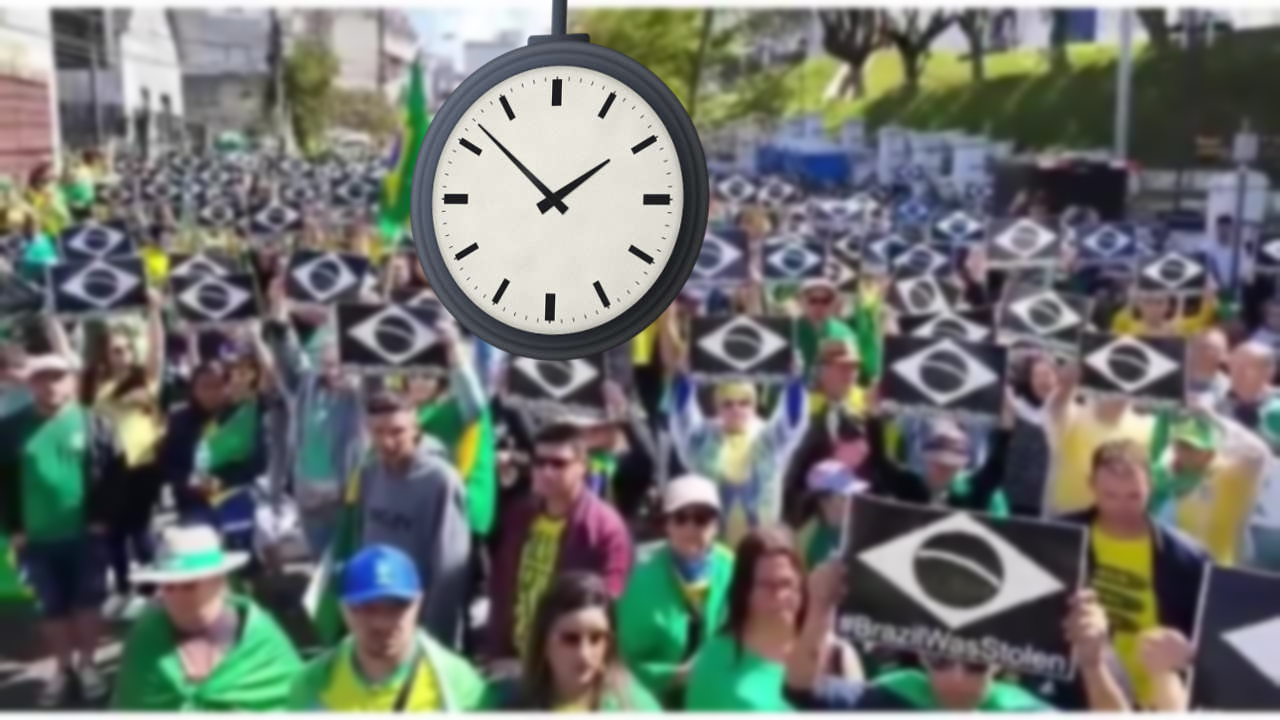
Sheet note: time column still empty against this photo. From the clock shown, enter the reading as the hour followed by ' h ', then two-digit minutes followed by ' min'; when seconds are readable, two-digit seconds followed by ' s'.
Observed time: 1 h 52 min
